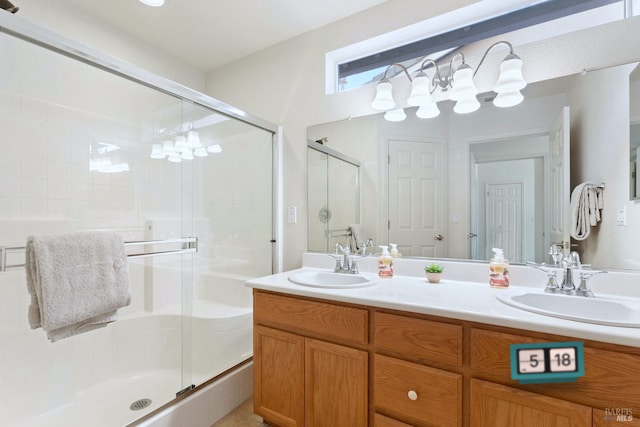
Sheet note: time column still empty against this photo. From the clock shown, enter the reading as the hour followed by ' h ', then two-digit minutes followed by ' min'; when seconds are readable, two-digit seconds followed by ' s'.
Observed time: 5 h 18 min
